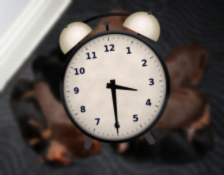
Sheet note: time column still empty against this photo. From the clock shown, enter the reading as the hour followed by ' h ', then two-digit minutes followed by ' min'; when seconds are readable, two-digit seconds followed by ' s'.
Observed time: 3 h 30 min
